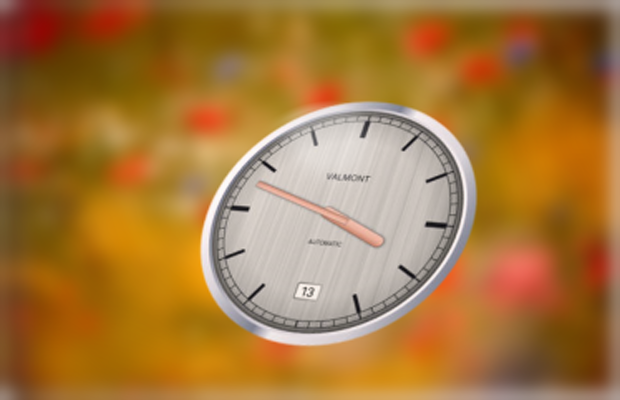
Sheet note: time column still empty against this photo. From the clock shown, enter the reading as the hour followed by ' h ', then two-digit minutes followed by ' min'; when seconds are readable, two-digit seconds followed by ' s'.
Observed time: 3 h 48 min
